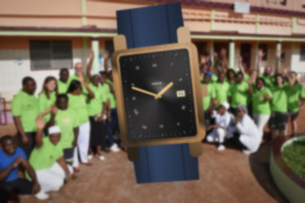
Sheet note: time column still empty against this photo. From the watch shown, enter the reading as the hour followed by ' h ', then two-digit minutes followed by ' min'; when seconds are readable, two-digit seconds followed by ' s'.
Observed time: 1 h 49 min
